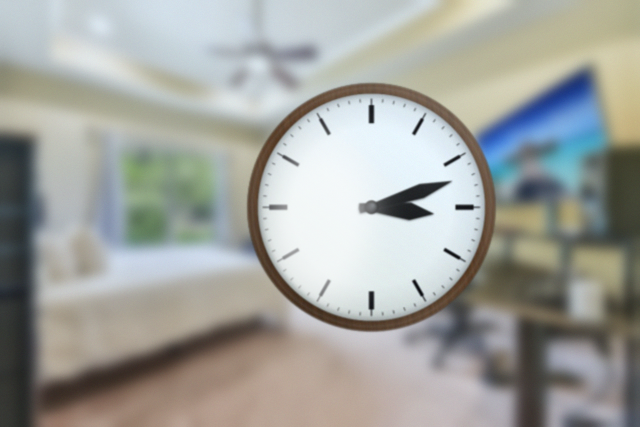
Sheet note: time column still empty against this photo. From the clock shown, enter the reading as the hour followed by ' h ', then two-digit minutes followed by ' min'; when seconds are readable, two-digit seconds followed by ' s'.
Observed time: 3 h 12 min
